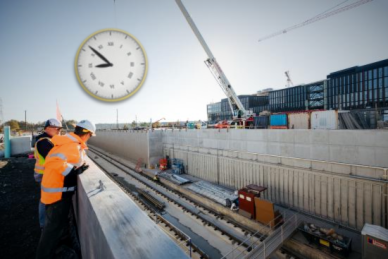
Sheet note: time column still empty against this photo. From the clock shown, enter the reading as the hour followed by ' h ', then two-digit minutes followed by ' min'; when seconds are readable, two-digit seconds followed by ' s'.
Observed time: 8 h 52 min
